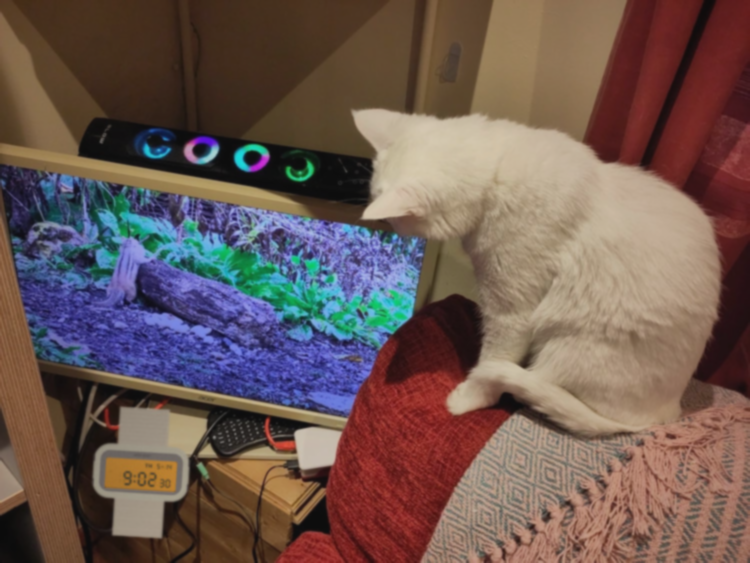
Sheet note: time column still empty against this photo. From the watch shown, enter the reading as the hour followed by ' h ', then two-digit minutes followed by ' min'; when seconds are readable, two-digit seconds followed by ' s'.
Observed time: 9 h 02 min
